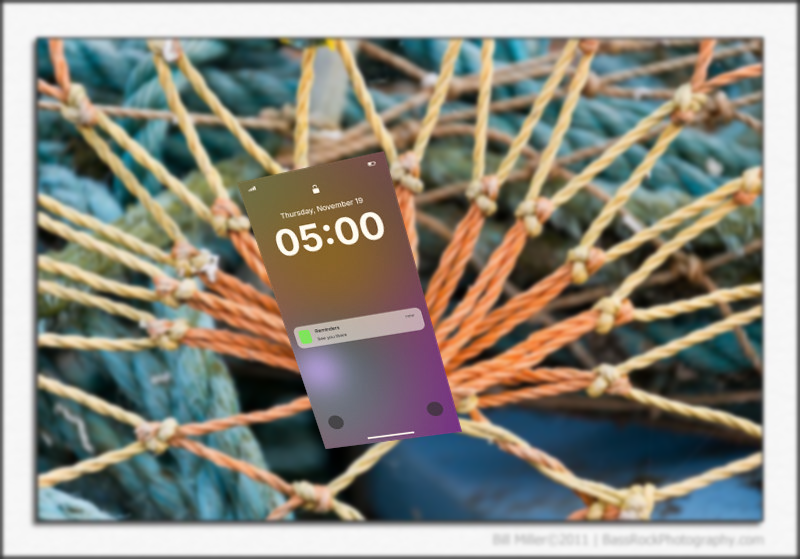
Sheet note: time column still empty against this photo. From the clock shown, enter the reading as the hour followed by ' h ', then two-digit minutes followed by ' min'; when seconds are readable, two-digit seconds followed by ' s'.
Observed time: 5 h 00 min
